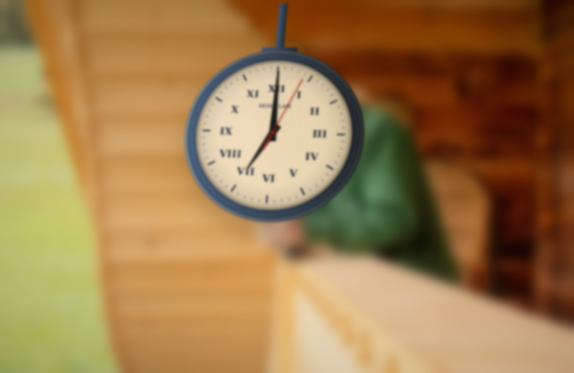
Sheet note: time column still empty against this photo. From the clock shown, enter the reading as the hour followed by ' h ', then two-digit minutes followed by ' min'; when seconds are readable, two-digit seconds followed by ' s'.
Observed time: 7 h 00 min 04 s
